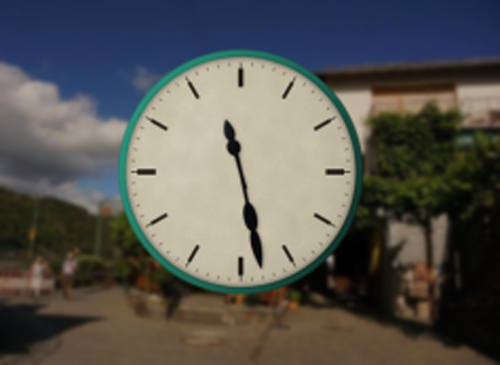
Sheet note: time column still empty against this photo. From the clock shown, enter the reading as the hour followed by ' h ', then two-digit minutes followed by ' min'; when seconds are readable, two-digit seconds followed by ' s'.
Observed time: 11 h 28 min
